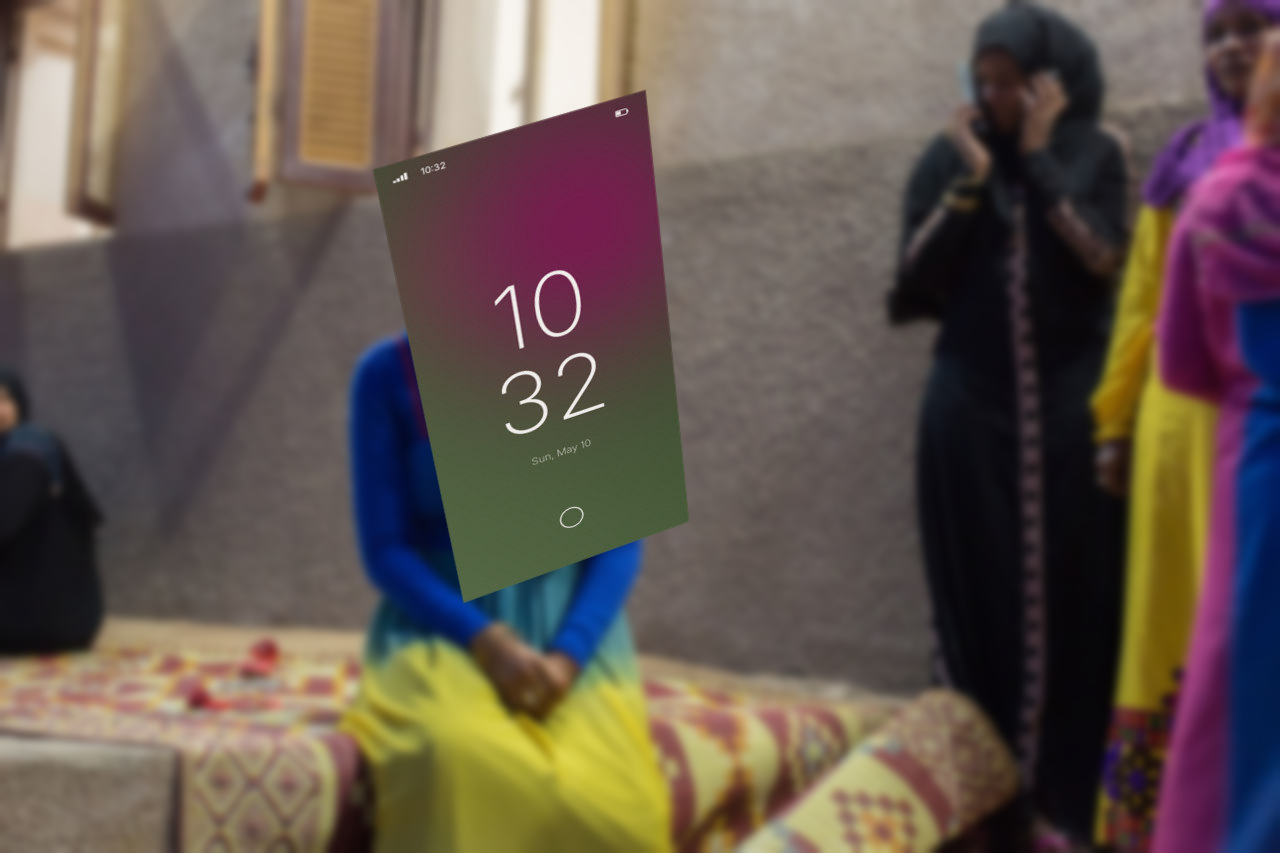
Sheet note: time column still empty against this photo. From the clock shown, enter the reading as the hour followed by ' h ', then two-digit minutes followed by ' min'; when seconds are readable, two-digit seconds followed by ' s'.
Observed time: 10 h 32 min
